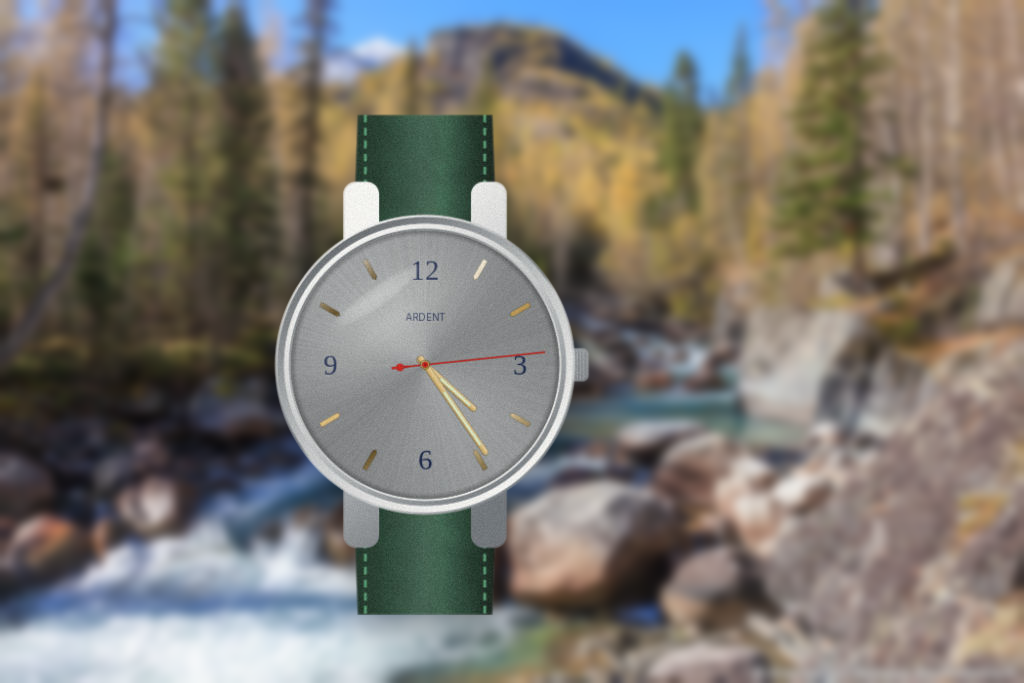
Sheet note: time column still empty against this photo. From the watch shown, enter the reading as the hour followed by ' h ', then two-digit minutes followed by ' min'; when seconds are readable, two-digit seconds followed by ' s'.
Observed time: 4 h 24 min 14 s
